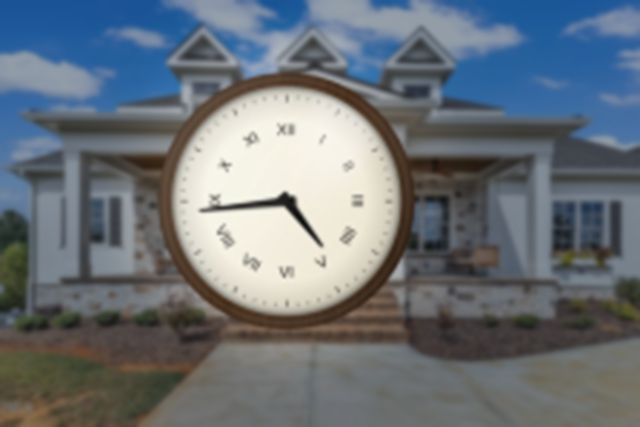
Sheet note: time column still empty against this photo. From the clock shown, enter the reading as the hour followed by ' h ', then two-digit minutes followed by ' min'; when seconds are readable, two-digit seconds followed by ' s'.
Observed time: 4 h 44 min
